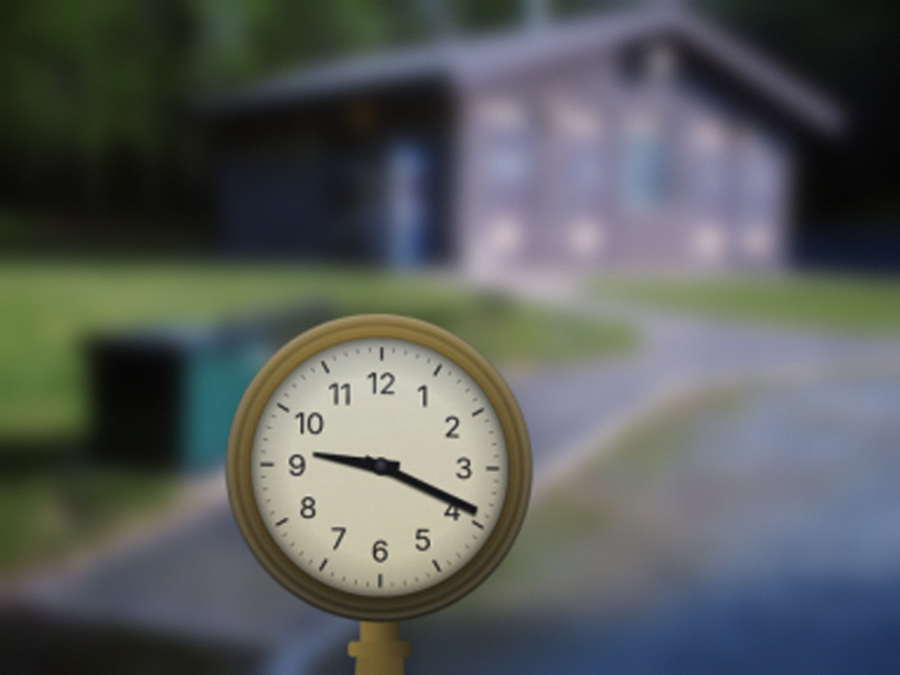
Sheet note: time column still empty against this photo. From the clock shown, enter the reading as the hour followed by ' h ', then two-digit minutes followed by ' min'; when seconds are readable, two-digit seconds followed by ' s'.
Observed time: 9 h 19 min
